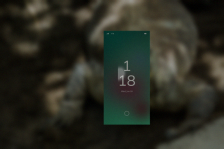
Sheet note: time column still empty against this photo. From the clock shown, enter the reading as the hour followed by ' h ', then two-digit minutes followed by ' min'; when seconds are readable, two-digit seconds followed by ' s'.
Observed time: 1 h 18 min
